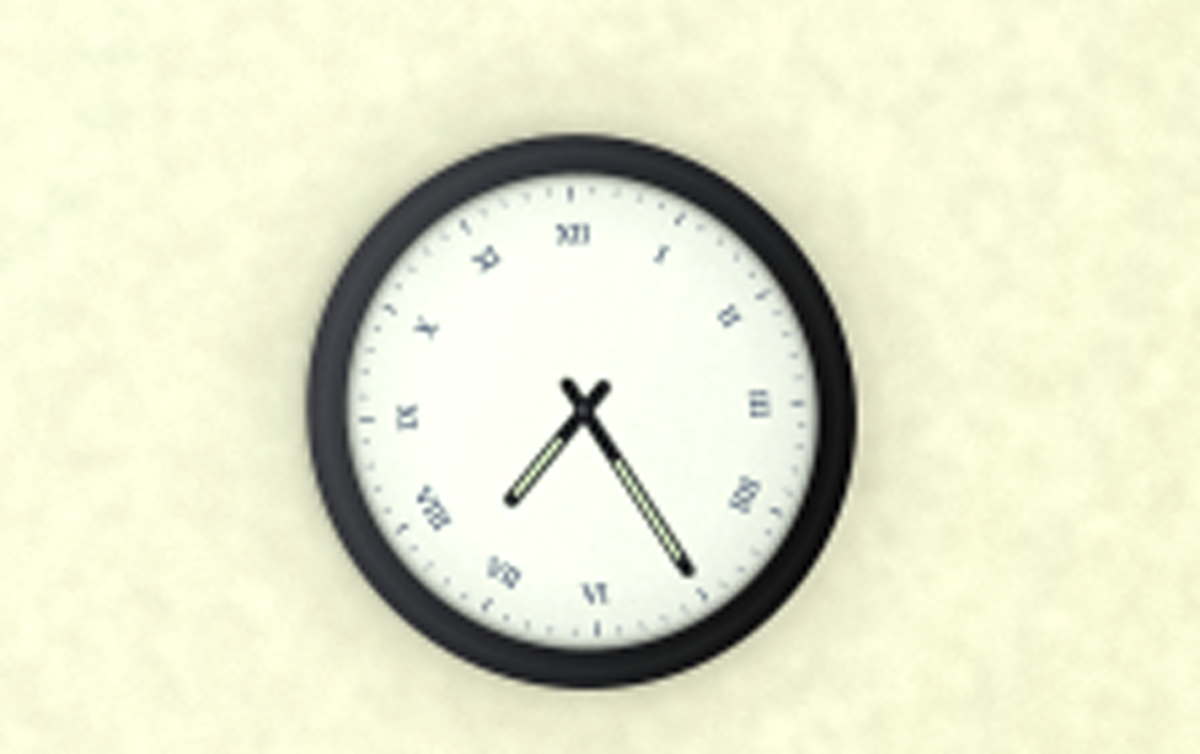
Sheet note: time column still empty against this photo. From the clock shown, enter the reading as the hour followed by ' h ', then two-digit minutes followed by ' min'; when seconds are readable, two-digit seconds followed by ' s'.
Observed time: 7 h 25 min
